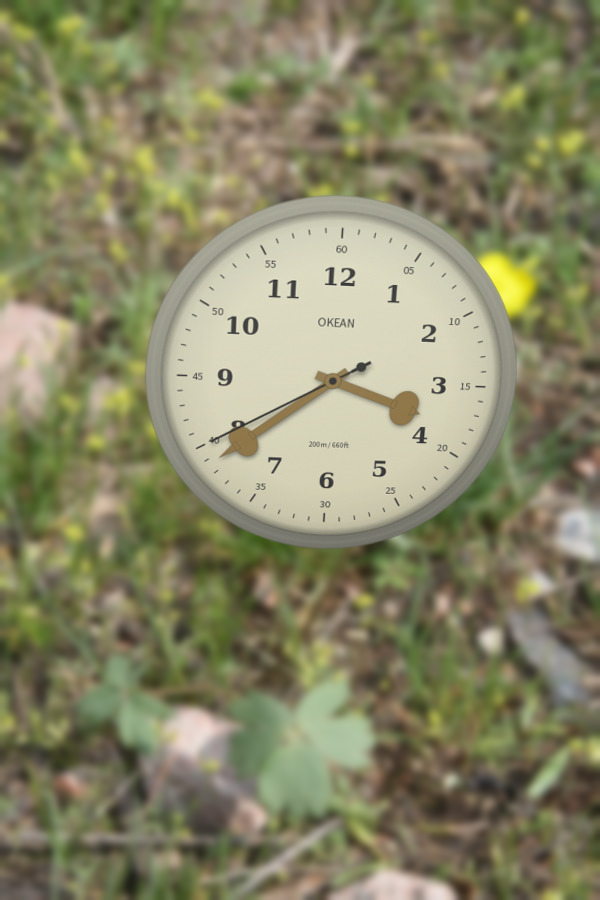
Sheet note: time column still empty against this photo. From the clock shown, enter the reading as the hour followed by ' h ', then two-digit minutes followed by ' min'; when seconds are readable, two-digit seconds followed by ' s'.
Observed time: 3 h 38 min 40 s
